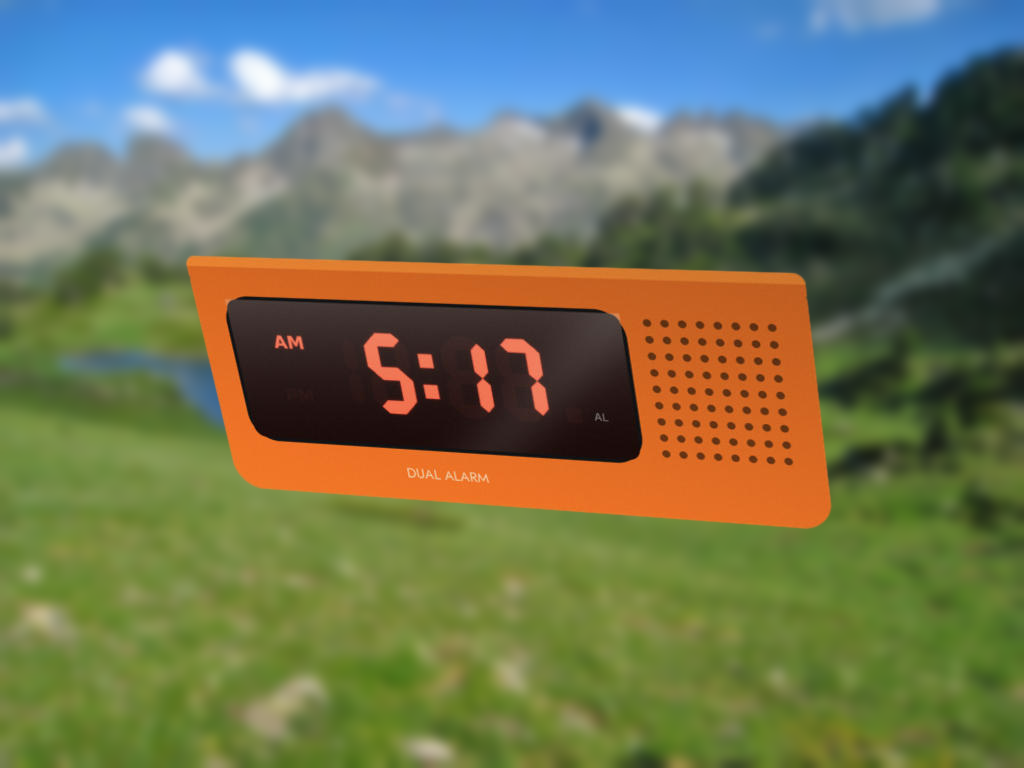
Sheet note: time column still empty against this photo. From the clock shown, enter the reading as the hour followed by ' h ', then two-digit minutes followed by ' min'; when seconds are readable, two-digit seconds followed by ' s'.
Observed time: 5 h 17 min
